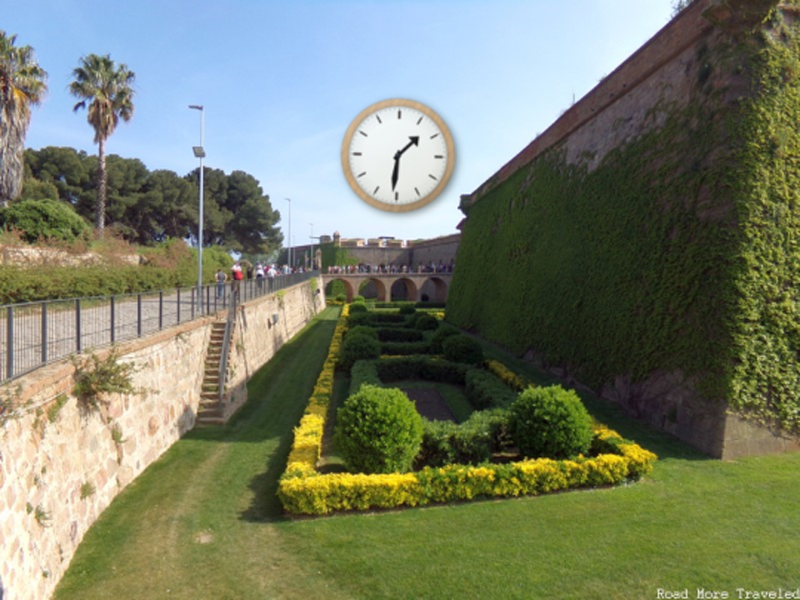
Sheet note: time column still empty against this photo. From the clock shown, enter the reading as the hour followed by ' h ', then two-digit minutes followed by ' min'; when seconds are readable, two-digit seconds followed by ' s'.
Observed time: 1 h 31 min
